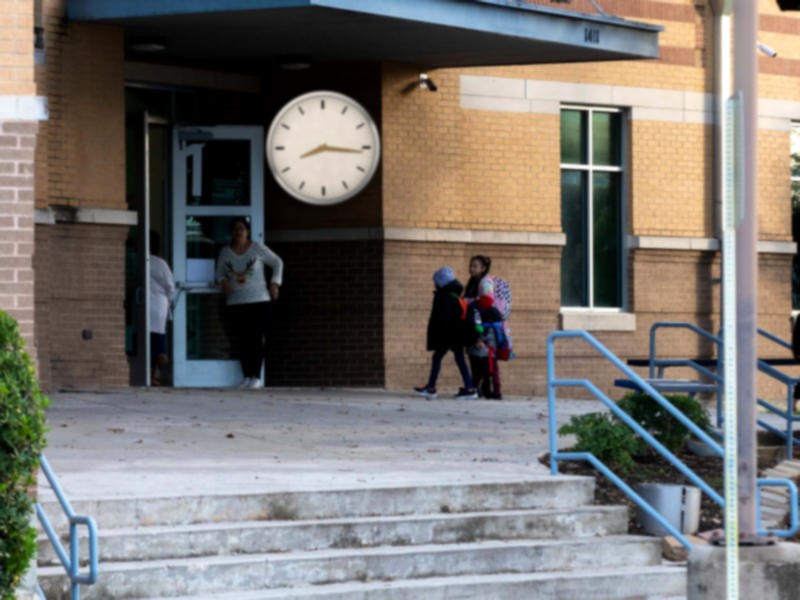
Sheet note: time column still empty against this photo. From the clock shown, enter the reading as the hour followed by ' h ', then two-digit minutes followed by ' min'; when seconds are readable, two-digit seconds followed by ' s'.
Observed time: 8 h 16 min
